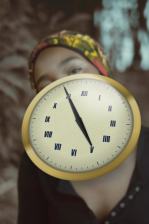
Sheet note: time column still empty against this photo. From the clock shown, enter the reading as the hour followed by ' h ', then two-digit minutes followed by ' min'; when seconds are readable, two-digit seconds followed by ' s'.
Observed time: 4 h 55 min
